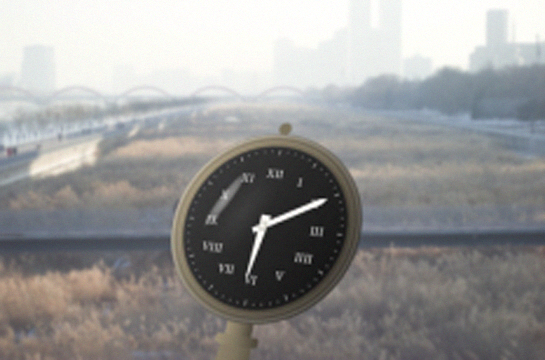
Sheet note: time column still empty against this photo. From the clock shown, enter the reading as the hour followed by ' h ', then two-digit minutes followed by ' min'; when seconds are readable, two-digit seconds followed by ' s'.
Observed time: 6 h 10 min
